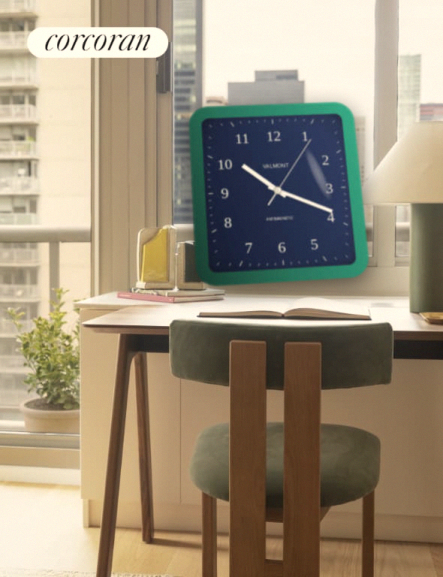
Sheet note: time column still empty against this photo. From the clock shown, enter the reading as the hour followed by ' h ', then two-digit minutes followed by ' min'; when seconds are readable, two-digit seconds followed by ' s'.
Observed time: 10 h 19 min 06 s
